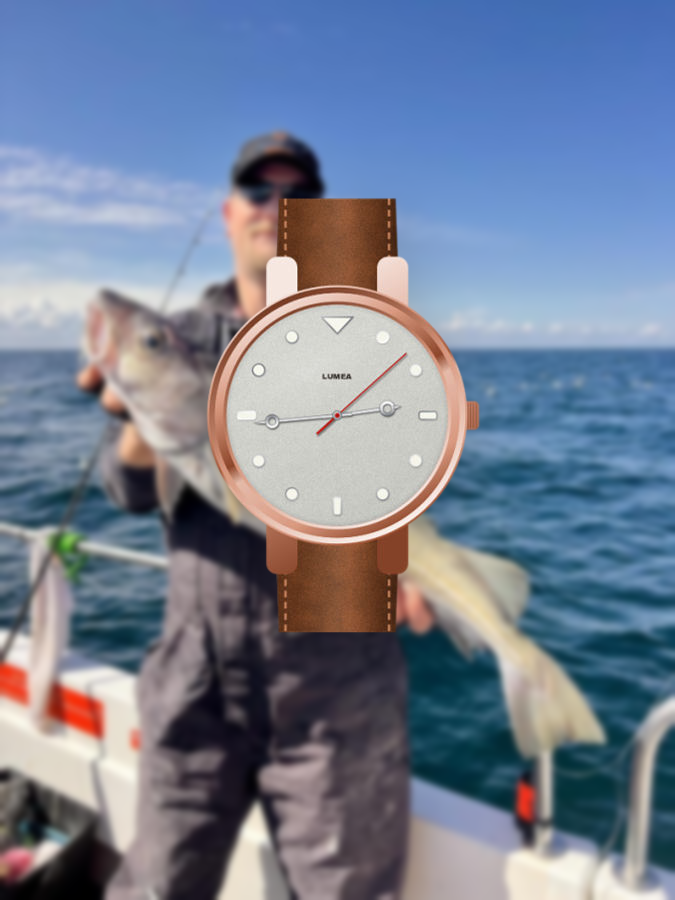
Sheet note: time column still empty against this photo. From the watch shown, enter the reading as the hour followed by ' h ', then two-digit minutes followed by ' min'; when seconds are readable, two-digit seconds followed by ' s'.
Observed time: 2 h 44 min 08 s
